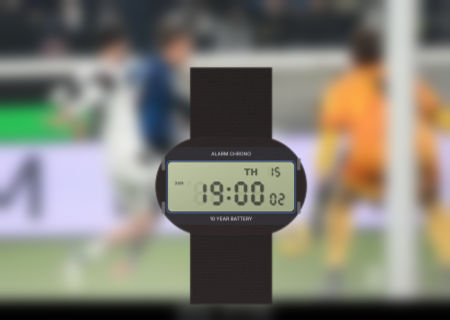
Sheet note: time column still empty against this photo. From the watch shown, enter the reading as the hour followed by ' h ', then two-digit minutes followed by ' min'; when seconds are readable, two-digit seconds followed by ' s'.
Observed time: 19 h 00 min 02 s
